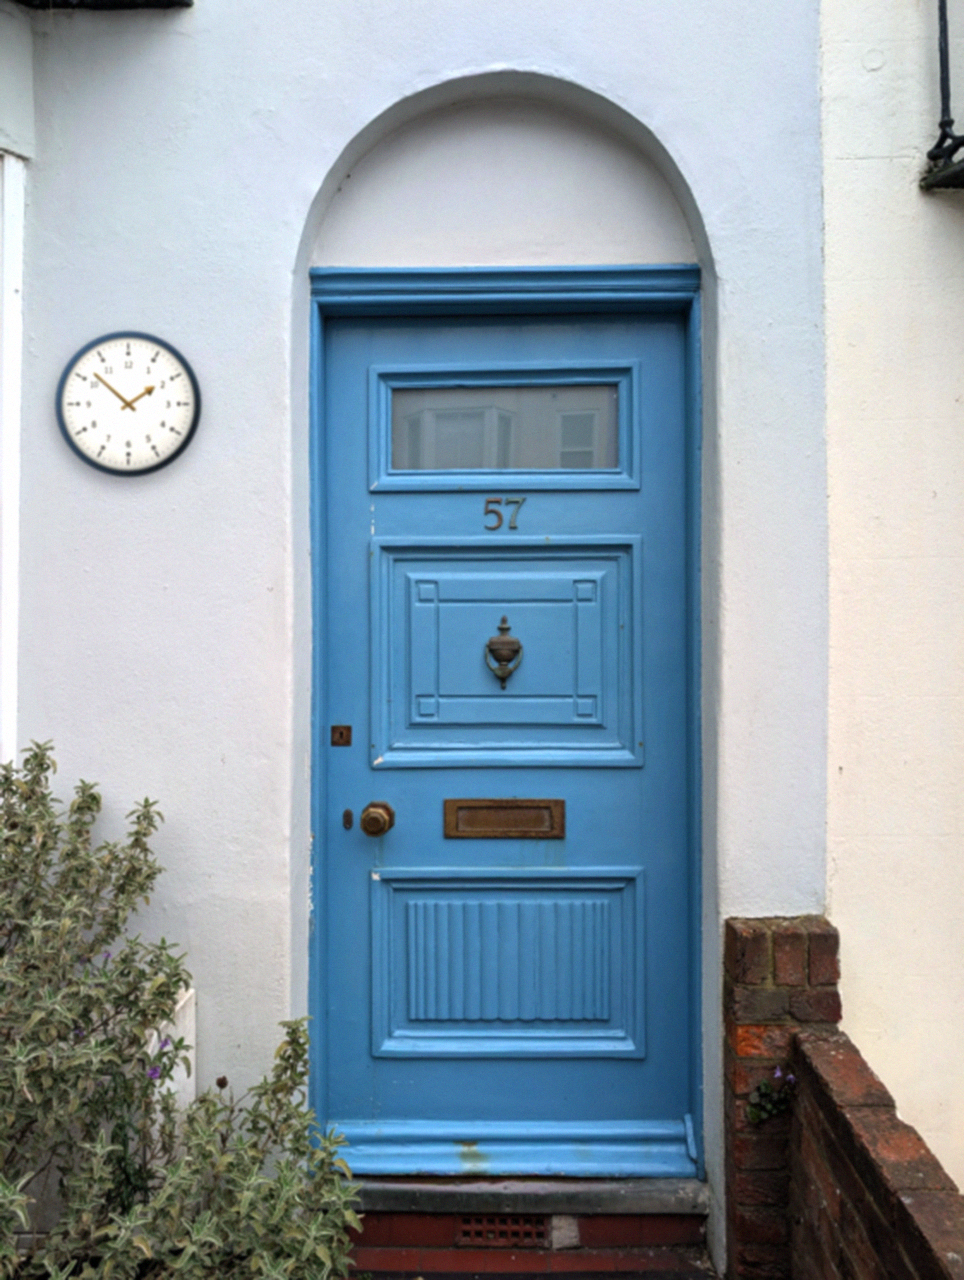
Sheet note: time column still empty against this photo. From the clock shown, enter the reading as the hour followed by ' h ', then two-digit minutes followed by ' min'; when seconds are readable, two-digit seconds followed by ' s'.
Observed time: 1 h 52 min
